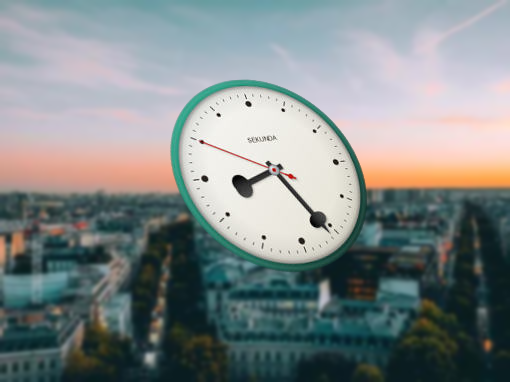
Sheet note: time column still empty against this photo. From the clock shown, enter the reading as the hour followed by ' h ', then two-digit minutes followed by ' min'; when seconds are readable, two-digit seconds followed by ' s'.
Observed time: 8 h 25 min 50 s
